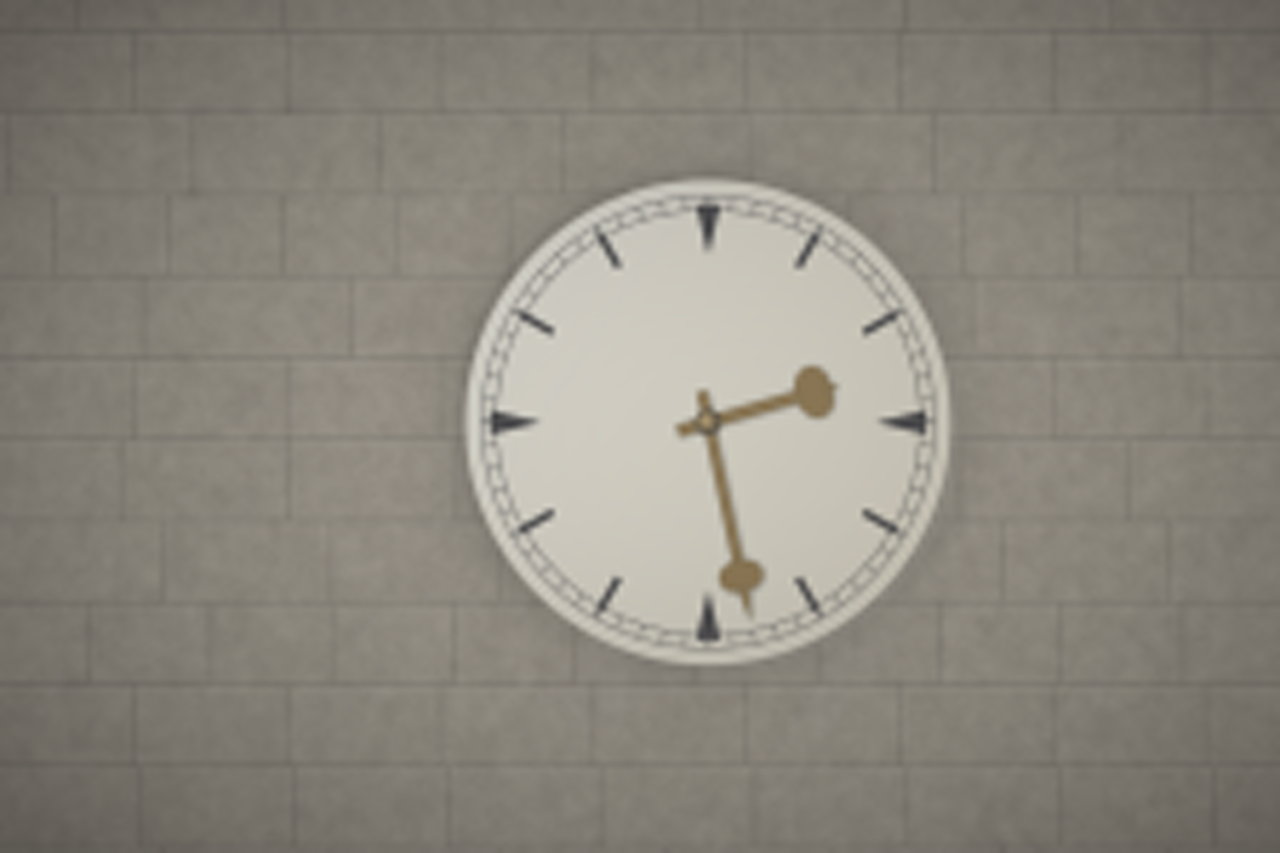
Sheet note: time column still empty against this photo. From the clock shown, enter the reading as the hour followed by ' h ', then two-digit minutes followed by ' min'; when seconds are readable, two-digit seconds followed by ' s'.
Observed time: 2 h 28 min
